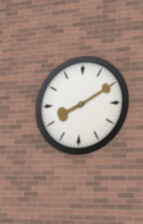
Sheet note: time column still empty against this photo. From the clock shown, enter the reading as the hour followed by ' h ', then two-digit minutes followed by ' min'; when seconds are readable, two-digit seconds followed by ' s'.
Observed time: 8 h 10 min
